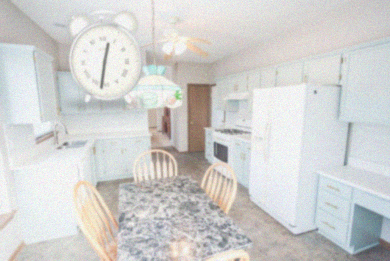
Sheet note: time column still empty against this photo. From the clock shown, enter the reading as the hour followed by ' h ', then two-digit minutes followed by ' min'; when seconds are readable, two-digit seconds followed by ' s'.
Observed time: 12 h 32 min
